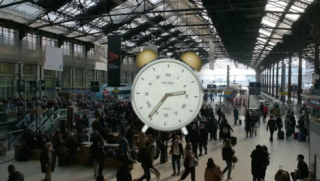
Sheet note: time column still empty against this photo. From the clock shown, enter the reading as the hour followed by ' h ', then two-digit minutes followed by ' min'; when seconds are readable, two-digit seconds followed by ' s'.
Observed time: 2 h 36 min
